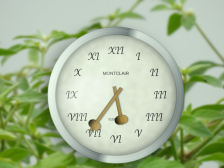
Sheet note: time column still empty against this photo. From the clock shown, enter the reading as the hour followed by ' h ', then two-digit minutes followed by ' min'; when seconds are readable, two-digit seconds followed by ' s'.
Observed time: 5 h 36 min
